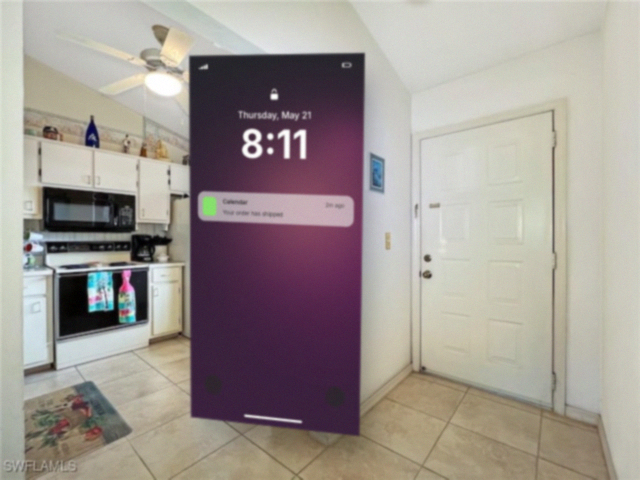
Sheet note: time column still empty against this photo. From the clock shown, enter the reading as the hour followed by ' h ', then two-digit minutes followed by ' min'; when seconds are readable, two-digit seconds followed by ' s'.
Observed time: 8 h 11 min
